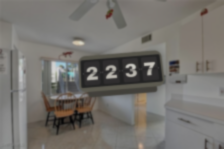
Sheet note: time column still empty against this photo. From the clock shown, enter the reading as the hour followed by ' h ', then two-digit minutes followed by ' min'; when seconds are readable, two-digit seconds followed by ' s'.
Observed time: 22 h 37 min
